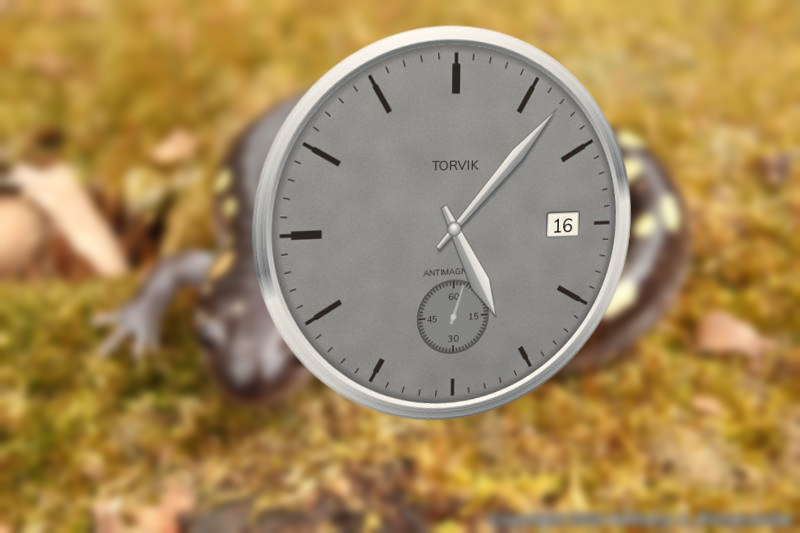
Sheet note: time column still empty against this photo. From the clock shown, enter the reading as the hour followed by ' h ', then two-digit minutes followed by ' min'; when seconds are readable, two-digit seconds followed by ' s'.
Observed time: 5 h 07 min 03 s
